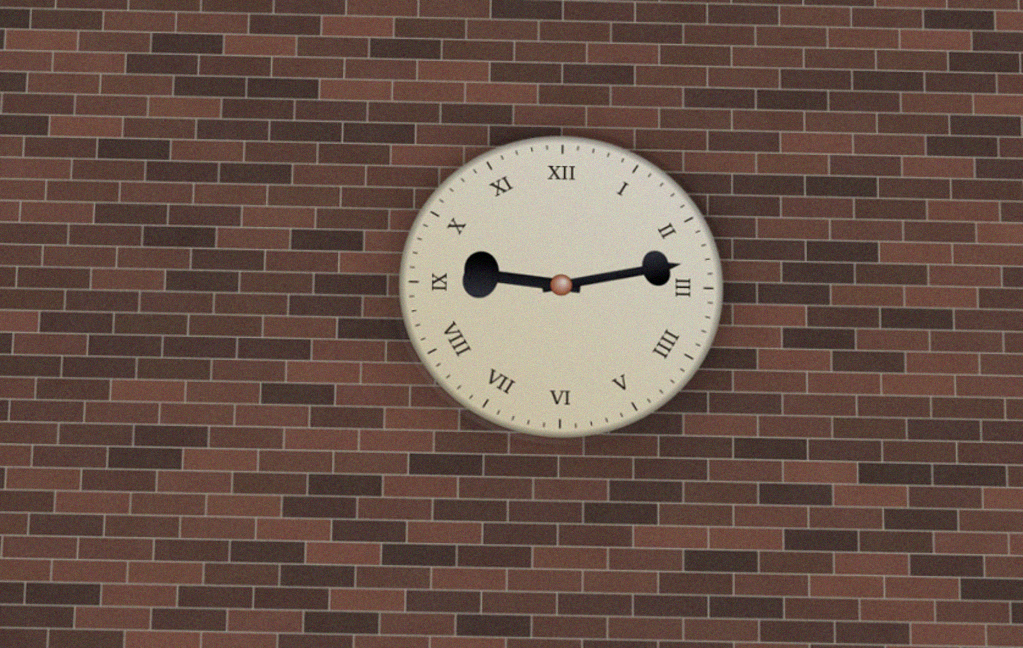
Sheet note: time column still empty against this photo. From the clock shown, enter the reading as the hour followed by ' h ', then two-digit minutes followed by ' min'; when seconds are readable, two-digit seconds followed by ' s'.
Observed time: 9 h 13 min
